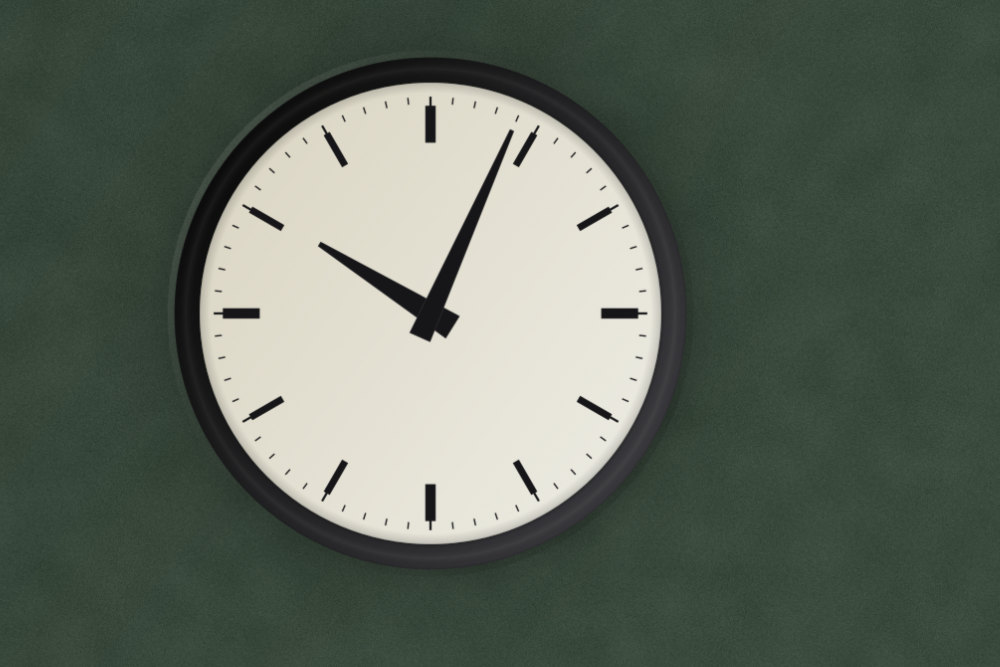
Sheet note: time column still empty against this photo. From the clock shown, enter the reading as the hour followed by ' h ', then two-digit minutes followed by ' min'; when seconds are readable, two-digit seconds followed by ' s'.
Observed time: 10 h 04 min
